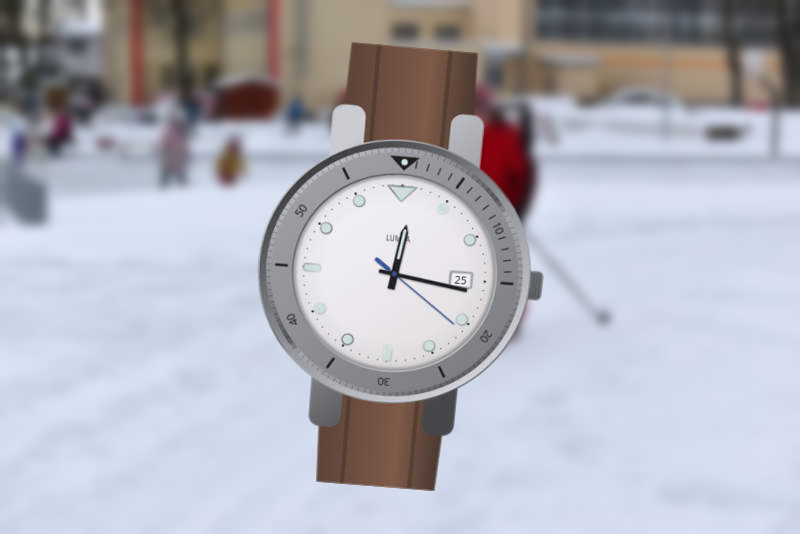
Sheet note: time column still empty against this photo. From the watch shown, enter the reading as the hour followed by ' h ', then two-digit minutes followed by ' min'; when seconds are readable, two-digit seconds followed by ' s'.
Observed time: 12 h 16 min 21 s
